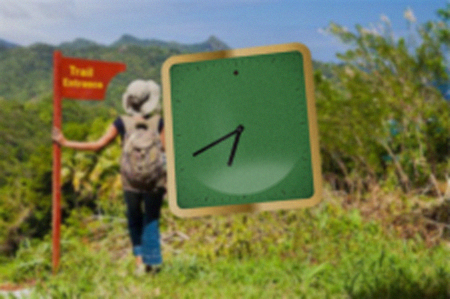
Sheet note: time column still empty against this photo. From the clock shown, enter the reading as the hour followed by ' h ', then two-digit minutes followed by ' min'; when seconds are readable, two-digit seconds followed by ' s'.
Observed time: 6 h 41 min
